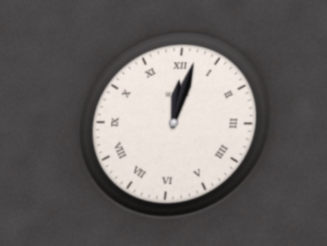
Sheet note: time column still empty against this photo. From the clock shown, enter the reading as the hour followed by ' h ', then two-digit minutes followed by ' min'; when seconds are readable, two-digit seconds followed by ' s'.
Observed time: 12 h 02 min
